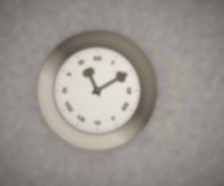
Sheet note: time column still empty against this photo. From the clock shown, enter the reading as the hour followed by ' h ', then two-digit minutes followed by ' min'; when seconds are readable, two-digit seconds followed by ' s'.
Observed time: 11 h 10 min
